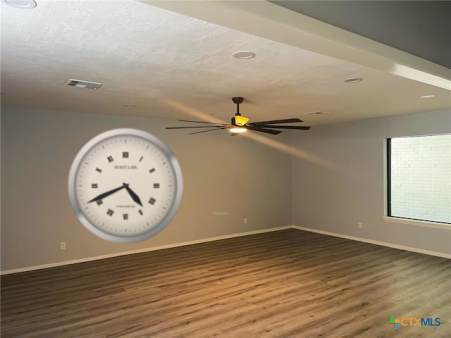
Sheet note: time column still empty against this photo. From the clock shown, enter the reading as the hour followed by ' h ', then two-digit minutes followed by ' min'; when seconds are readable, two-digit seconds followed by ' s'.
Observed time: 4 h 41 min
